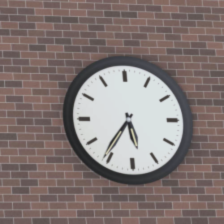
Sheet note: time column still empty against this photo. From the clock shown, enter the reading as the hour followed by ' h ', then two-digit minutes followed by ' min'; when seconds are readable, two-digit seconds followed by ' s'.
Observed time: 5 h 36 min
